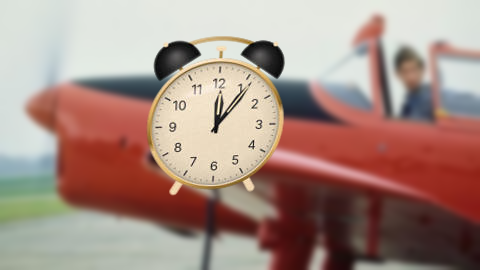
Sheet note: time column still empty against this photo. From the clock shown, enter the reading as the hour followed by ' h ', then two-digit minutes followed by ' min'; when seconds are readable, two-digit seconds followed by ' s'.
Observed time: 12 h 06 min
